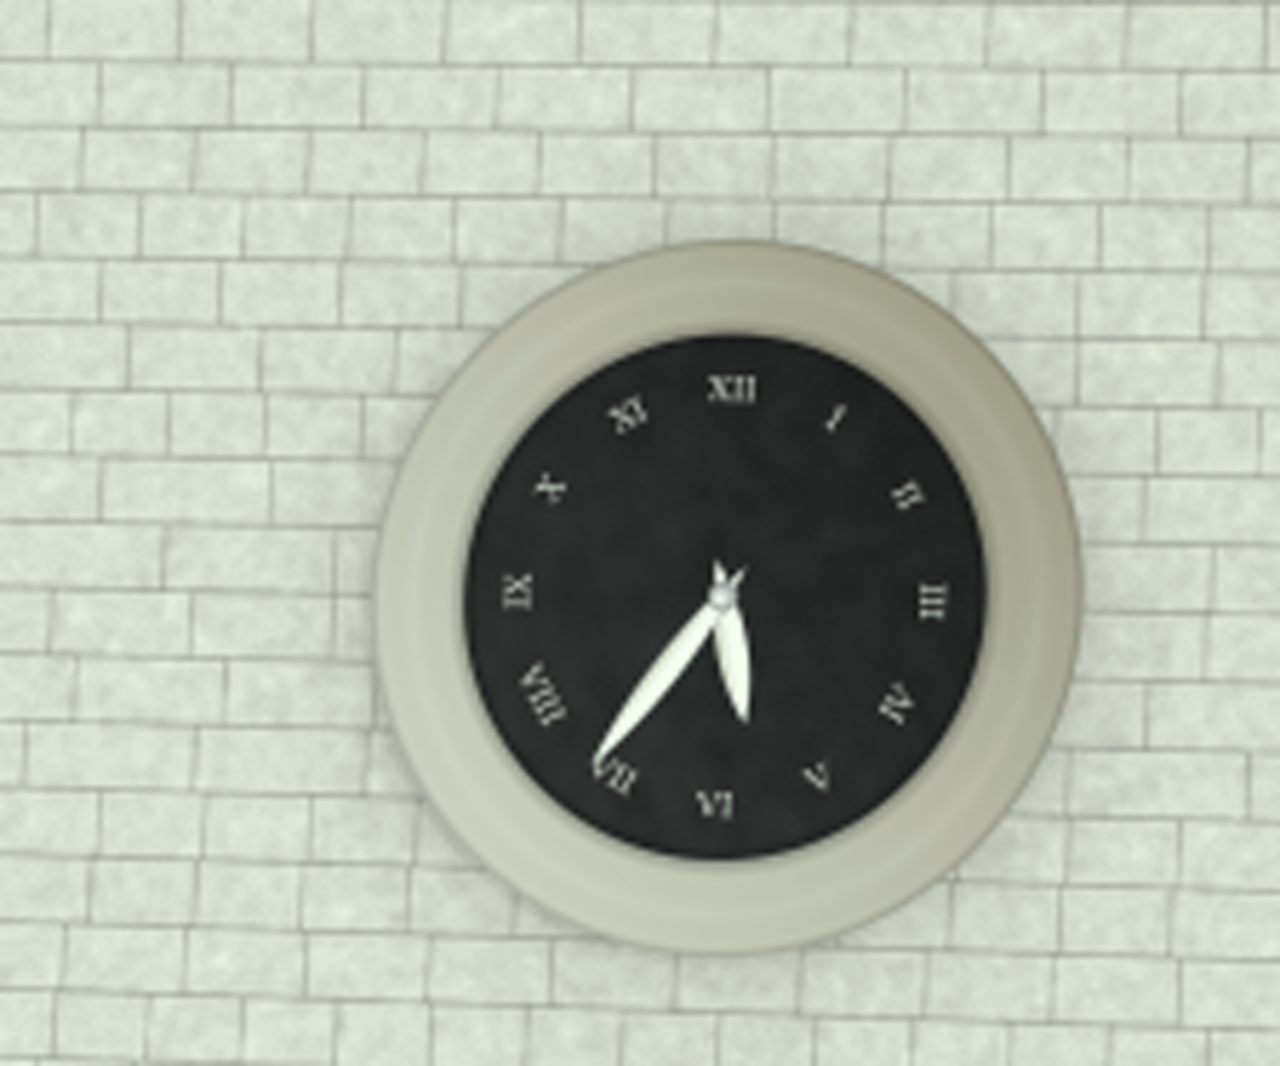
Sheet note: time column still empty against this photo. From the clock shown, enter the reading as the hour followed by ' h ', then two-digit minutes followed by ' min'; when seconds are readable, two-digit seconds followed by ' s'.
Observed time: 5 h 36 min
